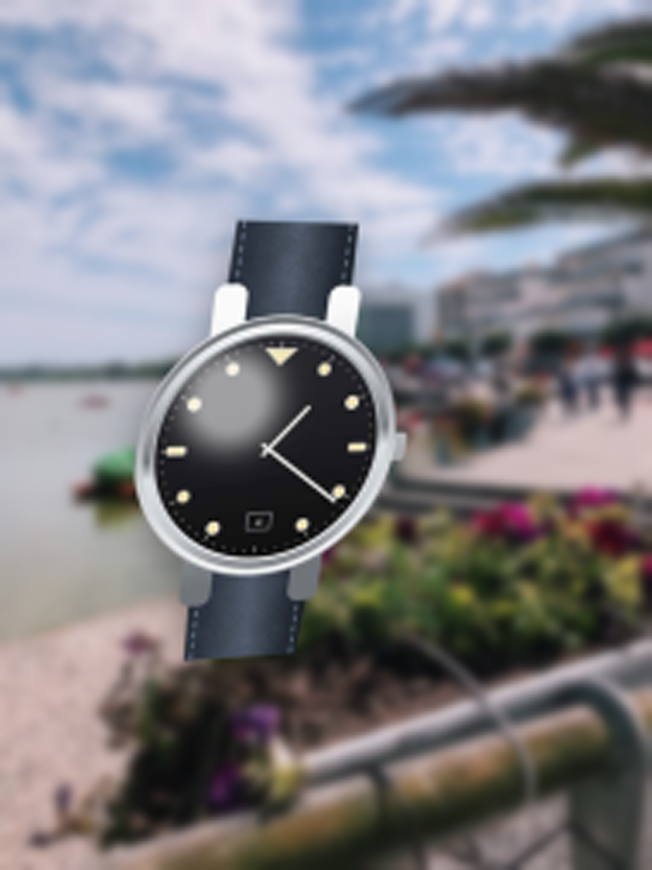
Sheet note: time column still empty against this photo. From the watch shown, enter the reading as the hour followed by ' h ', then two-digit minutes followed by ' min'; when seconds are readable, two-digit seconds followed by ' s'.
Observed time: 1 h 21 min
